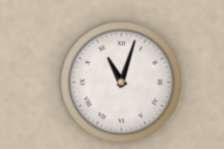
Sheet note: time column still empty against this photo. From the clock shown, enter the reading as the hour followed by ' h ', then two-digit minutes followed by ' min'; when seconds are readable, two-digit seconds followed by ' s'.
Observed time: 11 h 03 min
